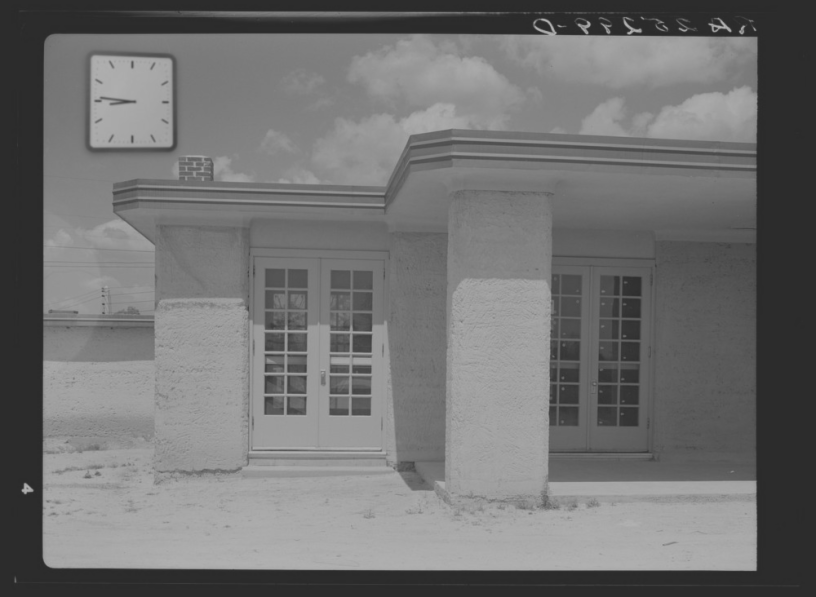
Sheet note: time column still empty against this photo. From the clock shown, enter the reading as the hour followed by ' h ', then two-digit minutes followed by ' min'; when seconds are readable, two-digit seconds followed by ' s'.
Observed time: 8 h 46 min
